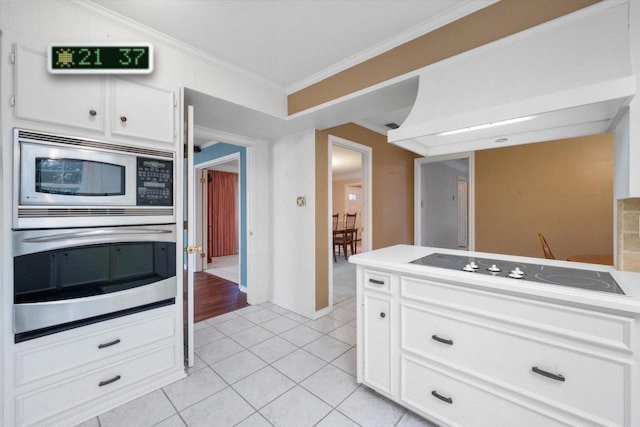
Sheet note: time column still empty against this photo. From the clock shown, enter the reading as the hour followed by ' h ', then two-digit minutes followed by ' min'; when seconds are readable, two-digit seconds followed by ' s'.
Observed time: 21 h 37 min
